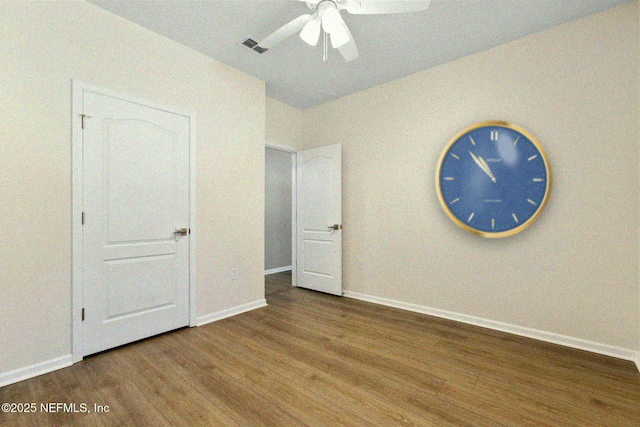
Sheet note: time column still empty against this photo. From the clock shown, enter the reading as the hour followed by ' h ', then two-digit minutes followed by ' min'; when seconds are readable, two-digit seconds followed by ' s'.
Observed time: 10 h 53 min
